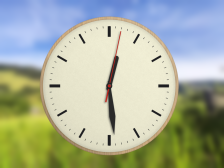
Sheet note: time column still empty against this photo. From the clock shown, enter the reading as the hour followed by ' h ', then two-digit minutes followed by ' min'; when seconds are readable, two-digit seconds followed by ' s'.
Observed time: 12 h 29 min 02 s
